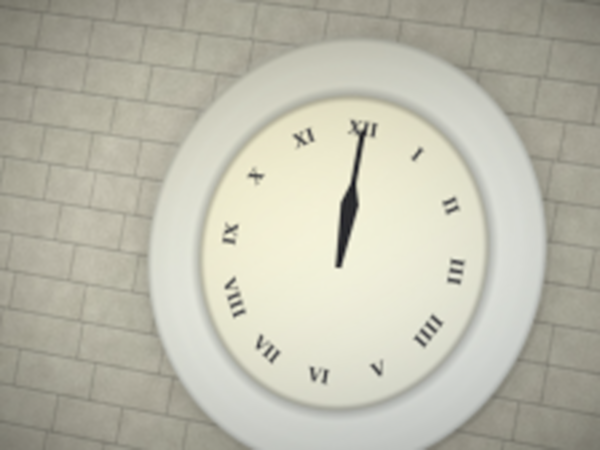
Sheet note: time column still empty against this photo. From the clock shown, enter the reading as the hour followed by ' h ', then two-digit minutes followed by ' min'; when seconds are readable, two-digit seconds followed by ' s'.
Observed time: 12 h 00 min
